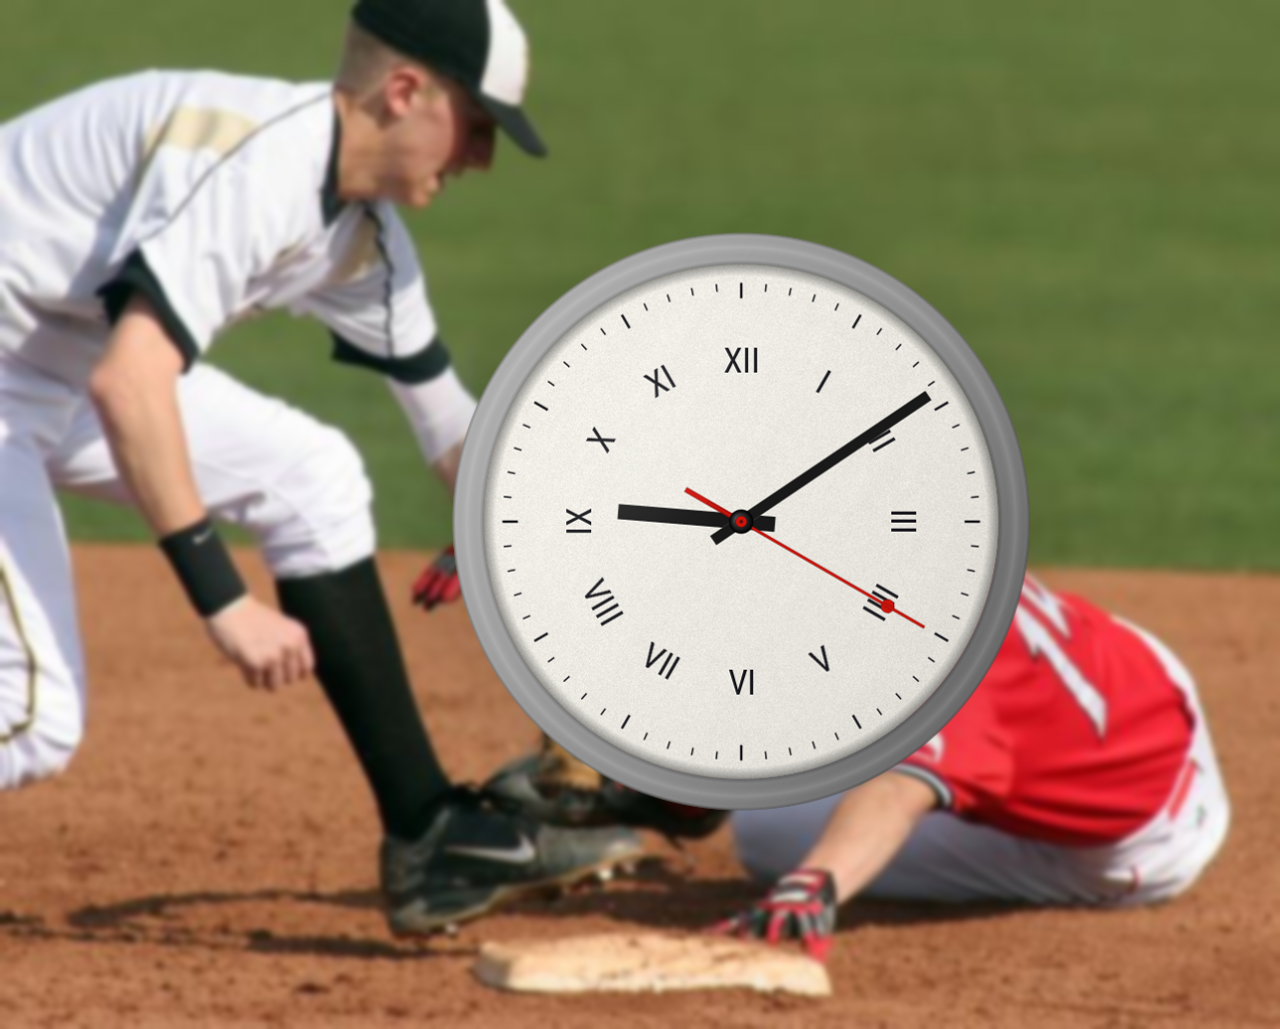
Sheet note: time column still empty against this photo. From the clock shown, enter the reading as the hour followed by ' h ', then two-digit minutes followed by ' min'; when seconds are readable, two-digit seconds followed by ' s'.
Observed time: 9 h 09 min 20 s
